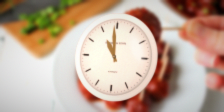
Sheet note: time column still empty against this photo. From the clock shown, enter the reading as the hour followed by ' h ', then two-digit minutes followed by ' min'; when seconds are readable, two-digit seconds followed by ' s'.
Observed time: 10 h 59 min
